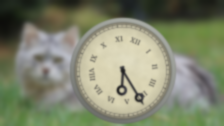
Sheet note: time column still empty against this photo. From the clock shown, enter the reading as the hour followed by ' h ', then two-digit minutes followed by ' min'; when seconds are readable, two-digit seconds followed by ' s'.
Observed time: 5 h 21 min
